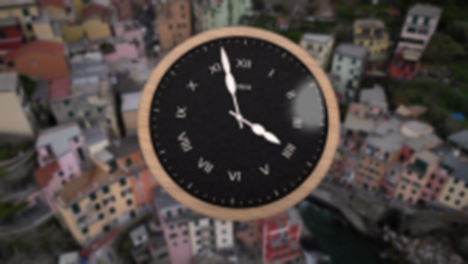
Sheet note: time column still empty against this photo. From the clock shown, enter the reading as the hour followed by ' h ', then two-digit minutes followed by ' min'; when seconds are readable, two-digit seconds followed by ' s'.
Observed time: 3 h 57 min
